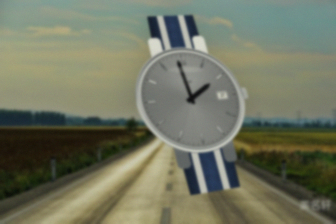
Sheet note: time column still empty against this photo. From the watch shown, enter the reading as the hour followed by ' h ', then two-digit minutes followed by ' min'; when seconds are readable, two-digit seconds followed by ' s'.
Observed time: 1 h 59 min
